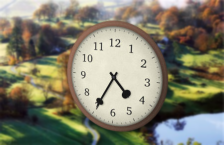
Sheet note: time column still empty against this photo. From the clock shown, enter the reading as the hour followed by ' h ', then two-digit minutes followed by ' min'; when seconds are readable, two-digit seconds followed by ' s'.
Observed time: 4 h 35 min
